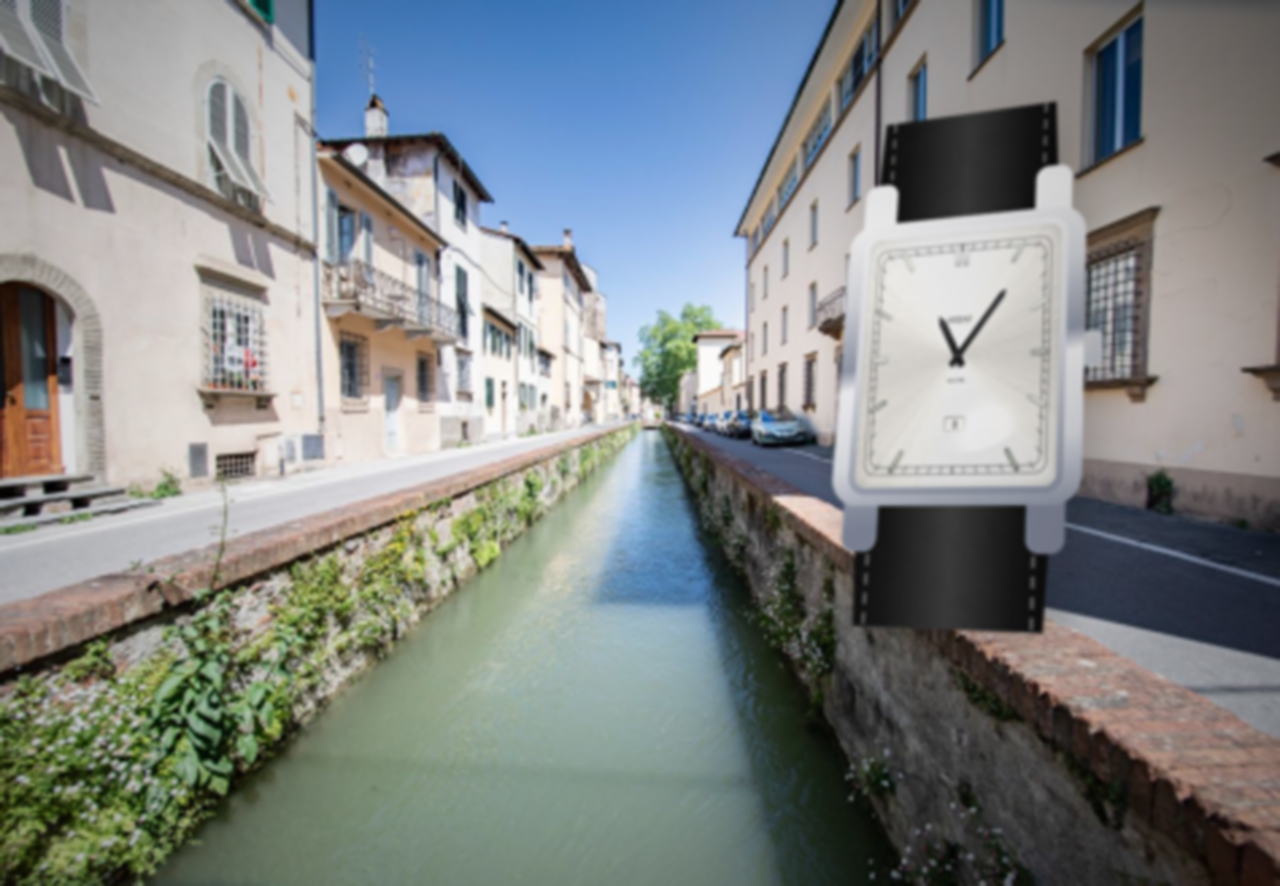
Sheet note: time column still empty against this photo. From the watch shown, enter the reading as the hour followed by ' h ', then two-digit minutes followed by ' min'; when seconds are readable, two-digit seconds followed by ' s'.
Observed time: 11 h 06 min
